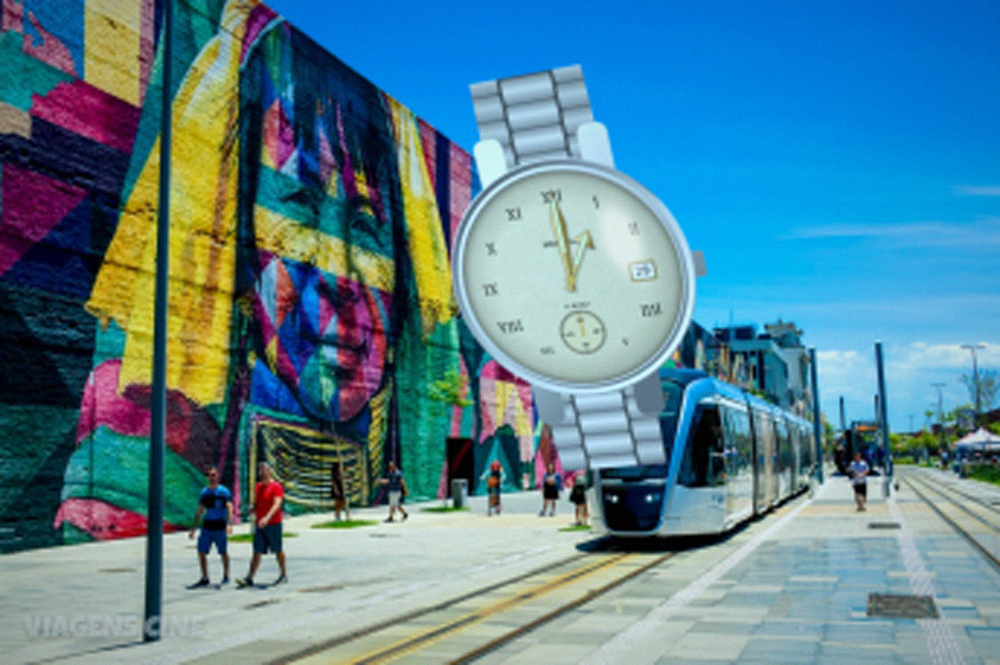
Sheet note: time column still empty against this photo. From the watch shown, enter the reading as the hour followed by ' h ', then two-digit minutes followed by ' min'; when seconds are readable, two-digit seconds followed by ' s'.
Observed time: 1 h 00 min
